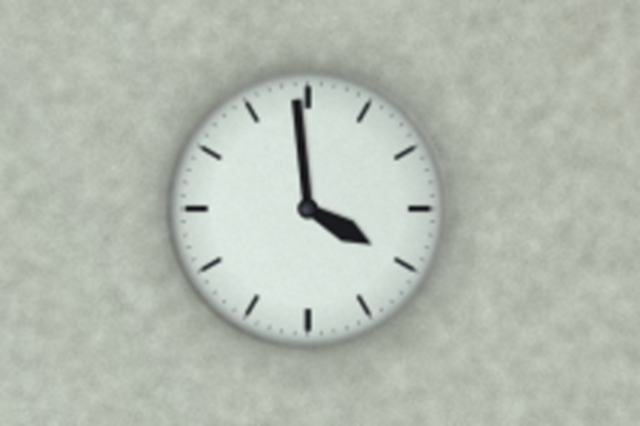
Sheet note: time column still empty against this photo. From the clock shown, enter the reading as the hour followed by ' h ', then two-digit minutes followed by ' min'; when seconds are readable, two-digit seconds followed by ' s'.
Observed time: 3 h 59 min
